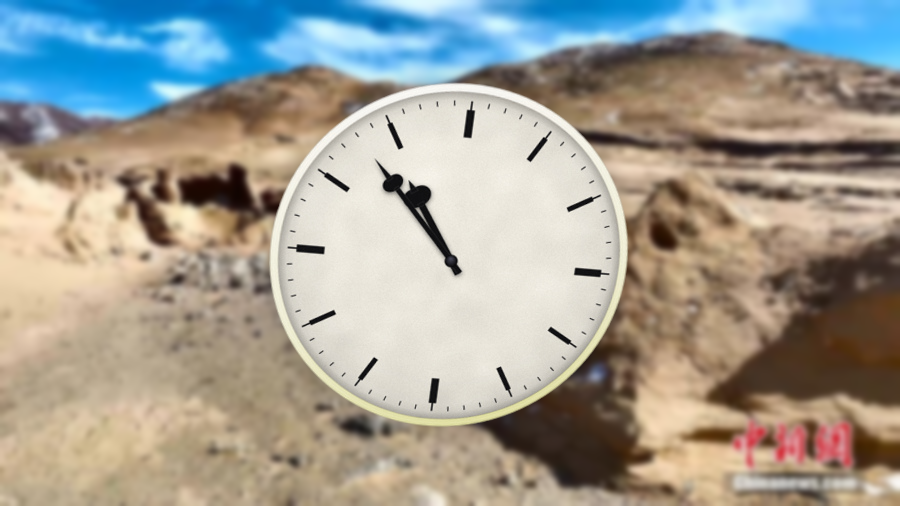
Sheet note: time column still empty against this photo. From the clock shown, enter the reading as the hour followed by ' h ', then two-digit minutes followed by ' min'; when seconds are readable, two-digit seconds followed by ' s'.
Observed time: 10 h 53 min
